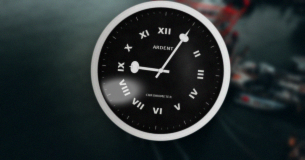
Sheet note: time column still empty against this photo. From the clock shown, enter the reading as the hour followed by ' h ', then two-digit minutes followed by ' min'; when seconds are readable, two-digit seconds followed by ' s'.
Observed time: 9 h 05 min
